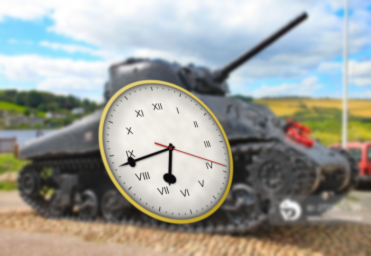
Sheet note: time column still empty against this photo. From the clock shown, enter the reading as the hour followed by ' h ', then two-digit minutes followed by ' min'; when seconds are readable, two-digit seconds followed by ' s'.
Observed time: 6 h 43 min 19 s
